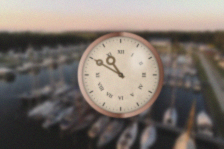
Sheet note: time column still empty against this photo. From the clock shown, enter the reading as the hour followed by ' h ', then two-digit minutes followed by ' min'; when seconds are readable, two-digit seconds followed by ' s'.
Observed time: 10 h 50 min
